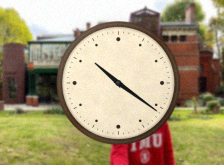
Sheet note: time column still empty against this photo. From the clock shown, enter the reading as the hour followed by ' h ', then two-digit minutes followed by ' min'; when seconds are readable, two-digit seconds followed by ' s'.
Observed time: 10 h 21 min
